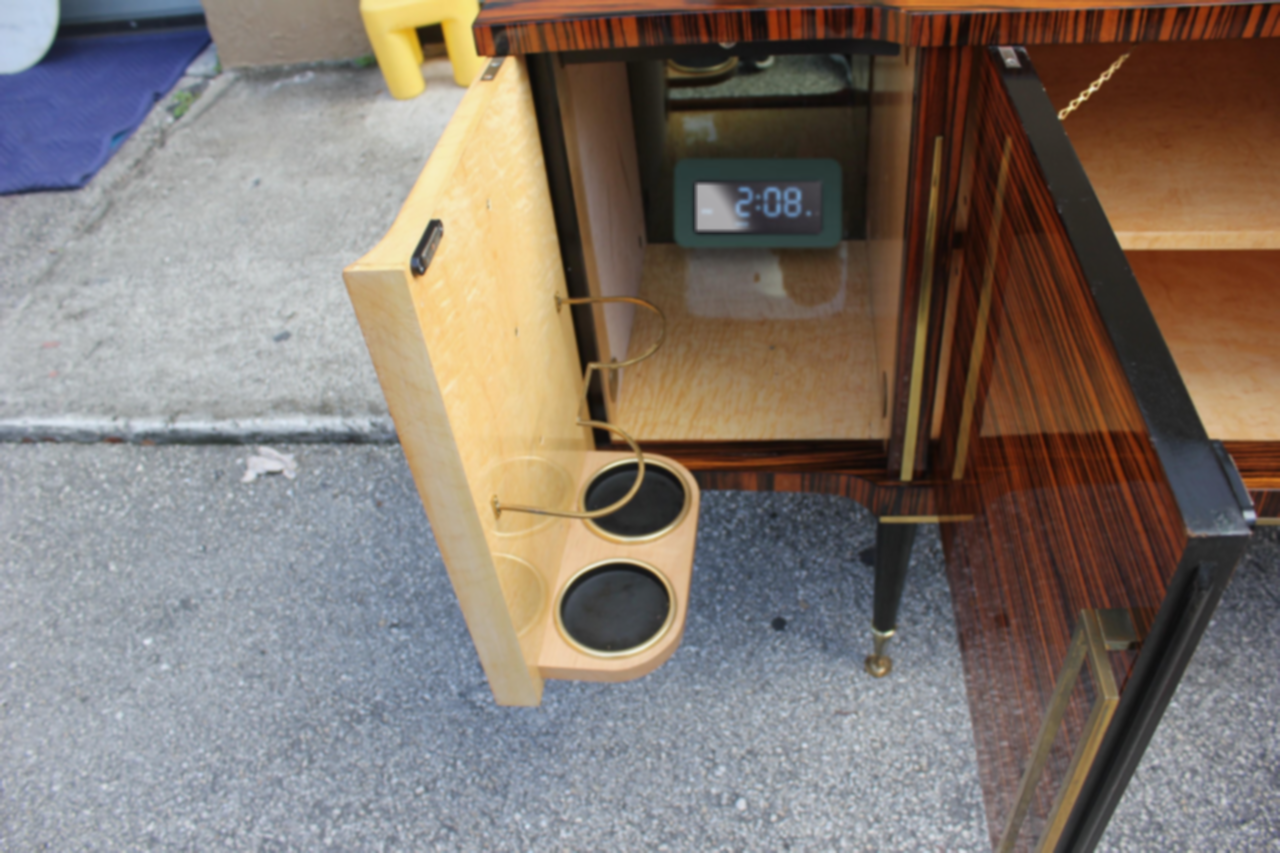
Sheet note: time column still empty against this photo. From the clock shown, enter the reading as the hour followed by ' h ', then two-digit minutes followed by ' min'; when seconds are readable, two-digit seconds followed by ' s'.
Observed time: 2 h 08 min
